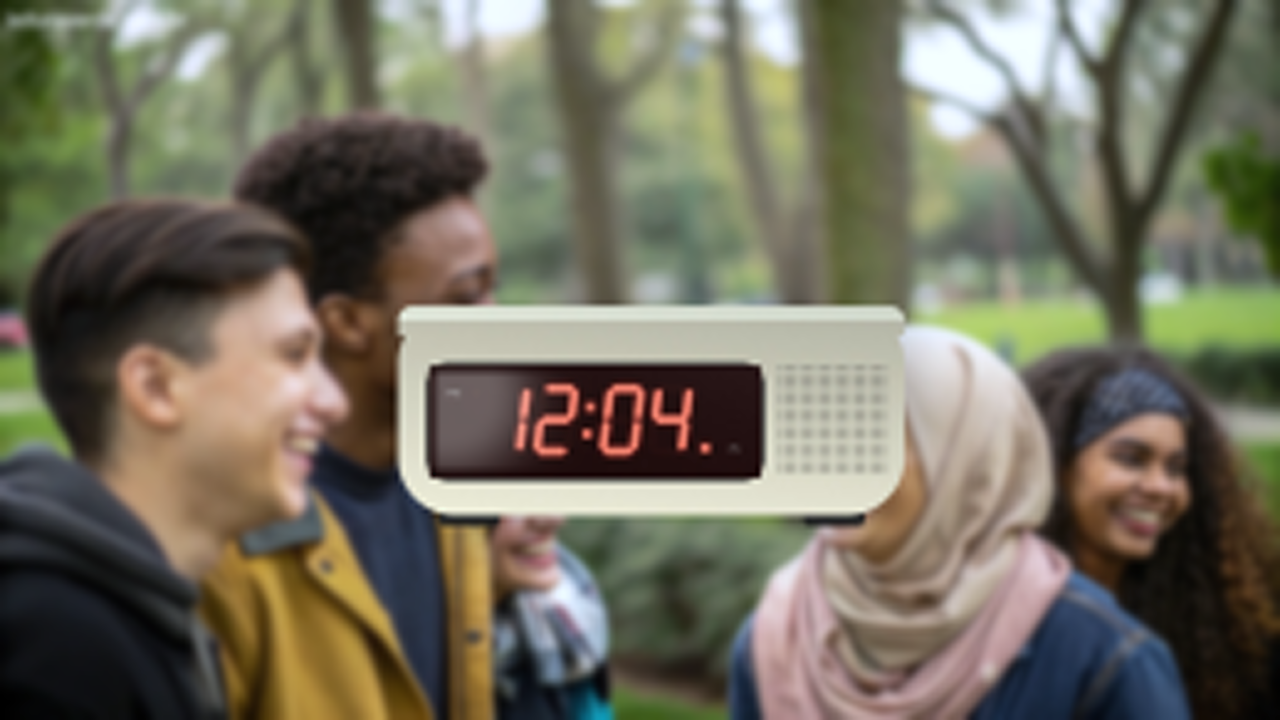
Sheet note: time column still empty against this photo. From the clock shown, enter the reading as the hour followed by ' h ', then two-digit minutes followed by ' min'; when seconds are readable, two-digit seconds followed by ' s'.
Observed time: 12 h 04 min
